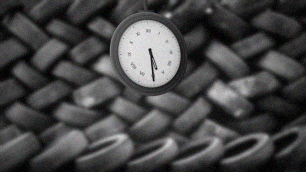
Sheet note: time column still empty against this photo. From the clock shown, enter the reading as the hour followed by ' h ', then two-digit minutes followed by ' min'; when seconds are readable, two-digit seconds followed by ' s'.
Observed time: 5 h 30 min
